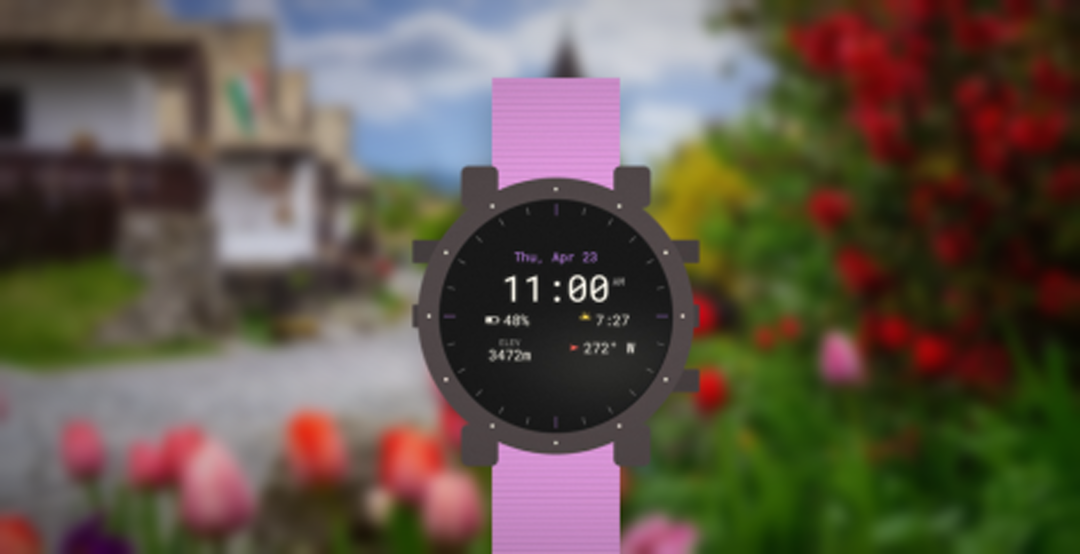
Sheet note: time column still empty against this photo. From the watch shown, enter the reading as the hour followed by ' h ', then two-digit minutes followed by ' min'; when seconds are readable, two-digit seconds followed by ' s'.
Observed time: 11 h 00 min
